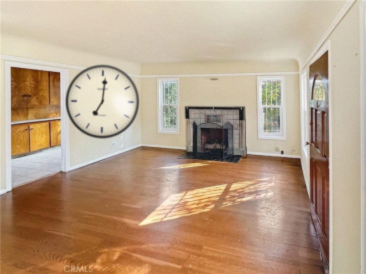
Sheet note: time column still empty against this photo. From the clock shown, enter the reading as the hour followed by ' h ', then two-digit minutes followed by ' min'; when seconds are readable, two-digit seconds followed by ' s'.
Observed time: 7 h 01 min
